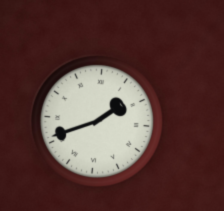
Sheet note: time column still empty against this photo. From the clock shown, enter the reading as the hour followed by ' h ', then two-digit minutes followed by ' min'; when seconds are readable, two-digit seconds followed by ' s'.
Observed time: 1 h 41 min
